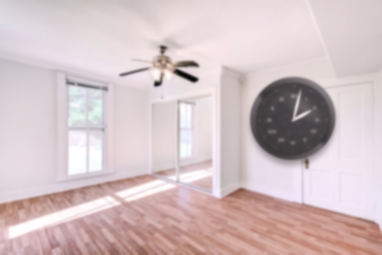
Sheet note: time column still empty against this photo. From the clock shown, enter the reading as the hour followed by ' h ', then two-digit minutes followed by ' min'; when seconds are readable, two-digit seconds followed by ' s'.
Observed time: 2 h 02 min
